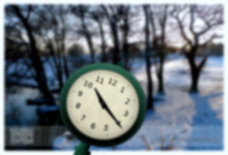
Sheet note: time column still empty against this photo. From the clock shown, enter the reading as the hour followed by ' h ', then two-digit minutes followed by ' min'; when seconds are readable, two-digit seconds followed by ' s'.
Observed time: 10 h 20 min
